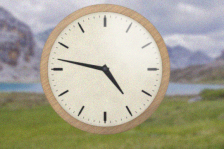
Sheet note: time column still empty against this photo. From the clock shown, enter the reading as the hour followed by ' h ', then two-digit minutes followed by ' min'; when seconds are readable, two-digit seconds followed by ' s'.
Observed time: 4 h 47 min
